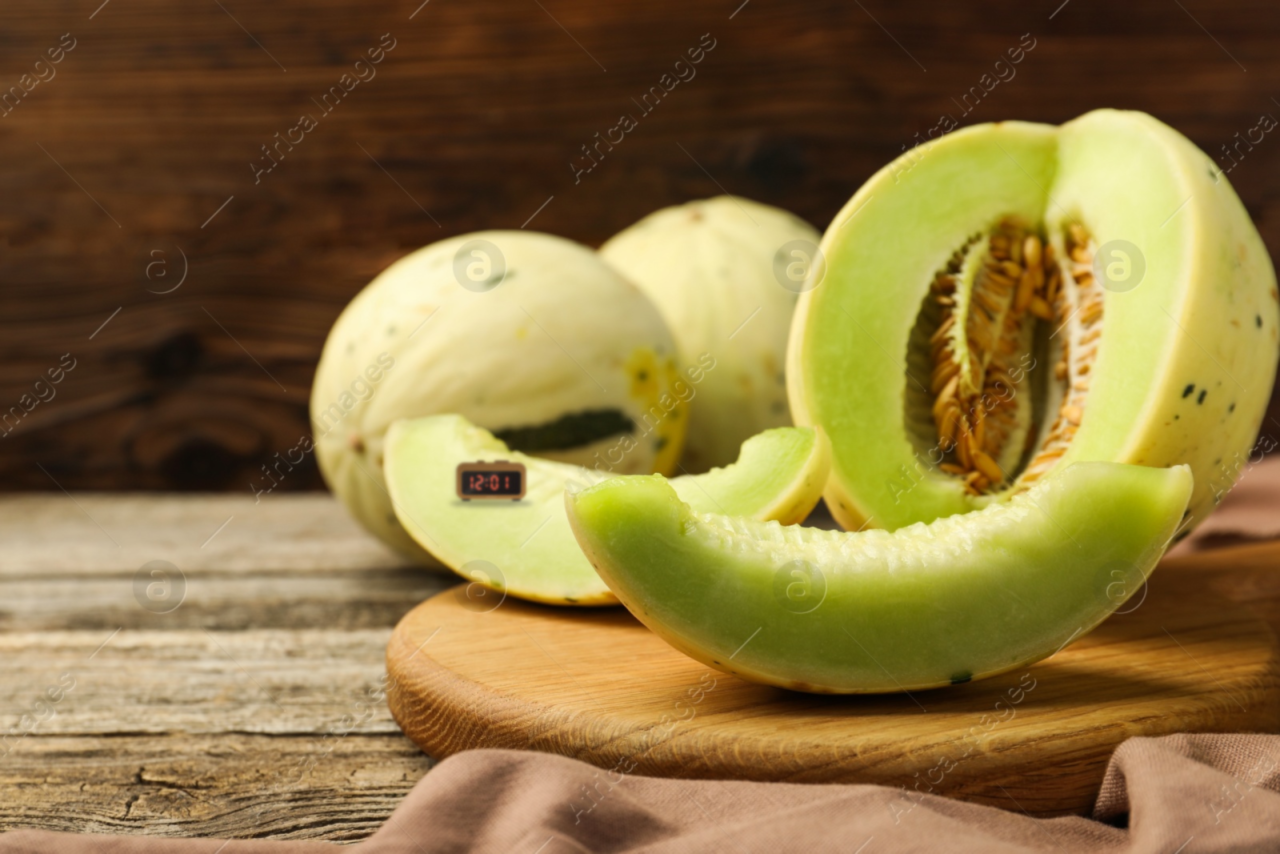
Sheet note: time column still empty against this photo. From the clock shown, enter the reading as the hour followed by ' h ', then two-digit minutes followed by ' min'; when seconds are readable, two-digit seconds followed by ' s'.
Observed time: 12 h 01 min
